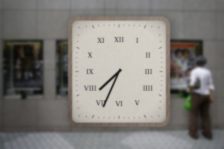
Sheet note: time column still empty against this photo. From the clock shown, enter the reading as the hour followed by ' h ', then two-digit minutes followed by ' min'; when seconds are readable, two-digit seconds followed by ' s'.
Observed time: 7 h 34 min
